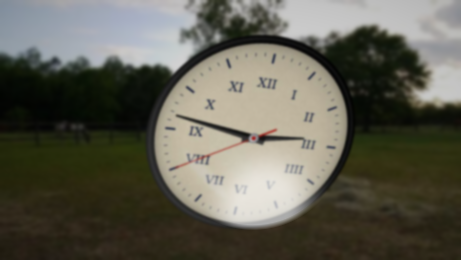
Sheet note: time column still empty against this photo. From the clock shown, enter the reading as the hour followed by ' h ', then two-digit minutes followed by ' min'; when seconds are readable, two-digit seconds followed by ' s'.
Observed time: 2 h 46 min 40 s
